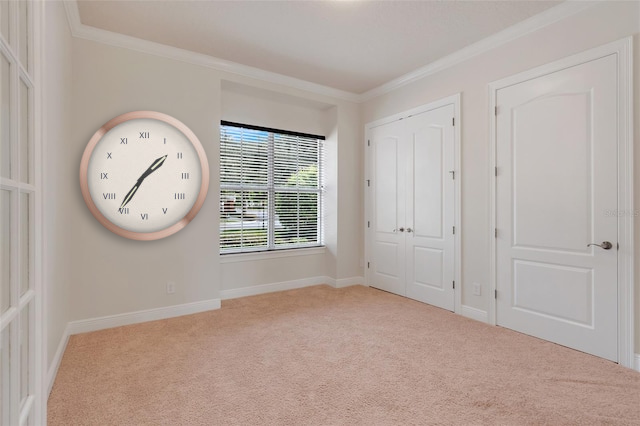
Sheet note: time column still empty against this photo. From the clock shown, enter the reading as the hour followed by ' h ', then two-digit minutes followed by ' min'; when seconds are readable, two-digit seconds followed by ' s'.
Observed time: 1 h 36 min
